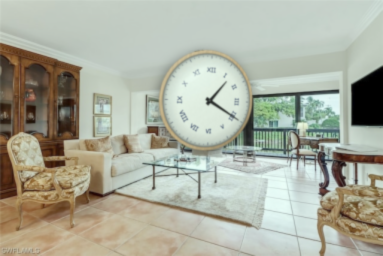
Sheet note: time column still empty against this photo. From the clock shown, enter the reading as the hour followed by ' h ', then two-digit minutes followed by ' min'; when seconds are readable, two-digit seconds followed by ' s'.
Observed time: 1 h 20 min
